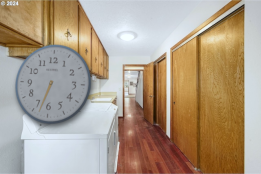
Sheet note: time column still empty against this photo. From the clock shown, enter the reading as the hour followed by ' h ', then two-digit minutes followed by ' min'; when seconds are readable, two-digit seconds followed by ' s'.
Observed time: 6 h 33 min
